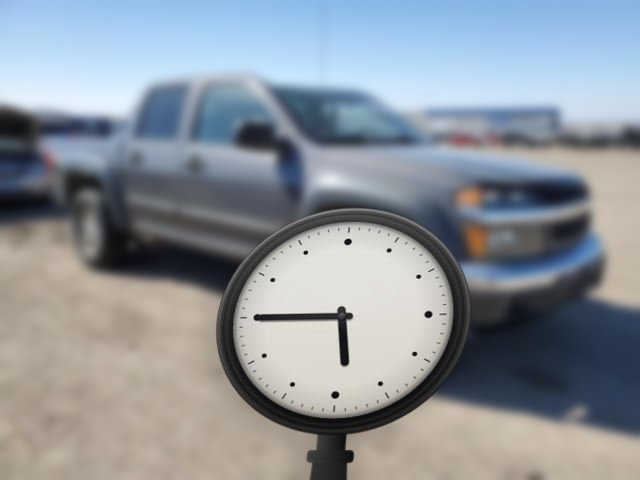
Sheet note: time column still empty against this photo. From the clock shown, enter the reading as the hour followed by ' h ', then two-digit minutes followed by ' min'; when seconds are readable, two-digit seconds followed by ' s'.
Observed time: 5 h 45 min
